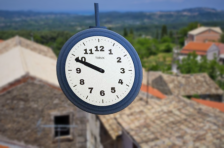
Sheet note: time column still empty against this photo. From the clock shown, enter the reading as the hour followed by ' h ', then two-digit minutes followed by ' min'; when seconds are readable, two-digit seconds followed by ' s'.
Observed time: 9 h 49 min
